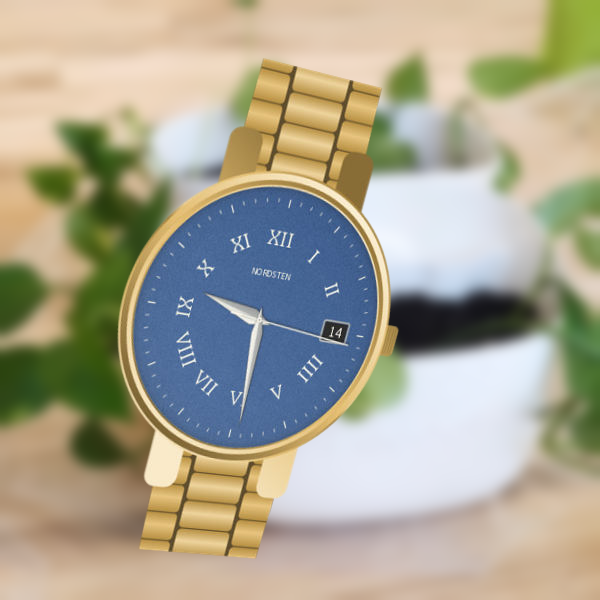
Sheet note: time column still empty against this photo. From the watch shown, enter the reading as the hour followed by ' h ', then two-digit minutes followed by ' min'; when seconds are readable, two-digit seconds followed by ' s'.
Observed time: 9 h 29 min 16 s
